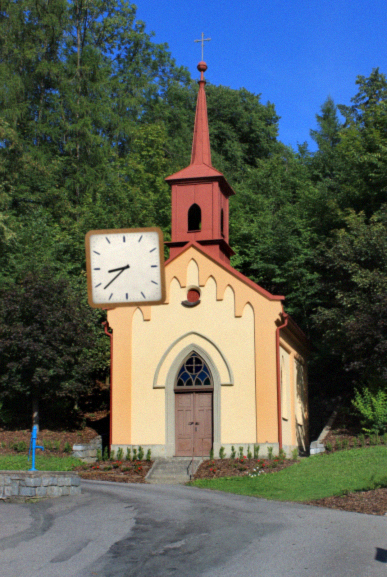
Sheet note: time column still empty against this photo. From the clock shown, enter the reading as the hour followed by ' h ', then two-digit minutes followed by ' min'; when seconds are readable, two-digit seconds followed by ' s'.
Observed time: 8 h 38 min
